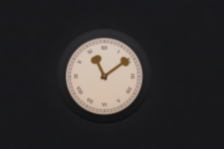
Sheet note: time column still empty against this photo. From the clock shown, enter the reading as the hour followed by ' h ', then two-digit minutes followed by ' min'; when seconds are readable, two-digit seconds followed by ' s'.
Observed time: 11 h 09 min
